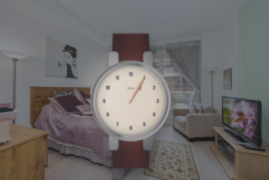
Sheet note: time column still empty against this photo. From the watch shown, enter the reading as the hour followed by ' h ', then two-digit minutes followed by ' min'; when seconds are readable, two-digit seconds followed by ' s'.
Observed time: 1 h 05 min
